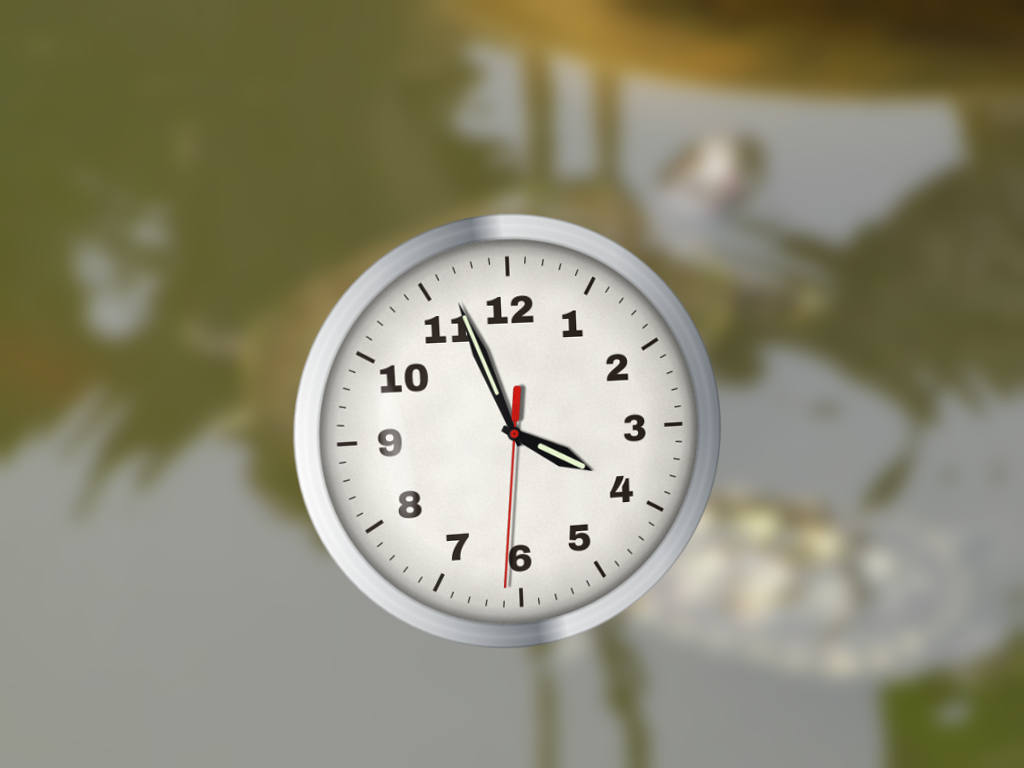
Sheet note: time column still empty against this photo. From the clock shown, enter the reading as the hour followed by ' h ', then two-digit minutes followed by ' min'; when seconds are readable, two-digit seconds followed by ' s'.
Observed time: 3 h 56 min 31 s
